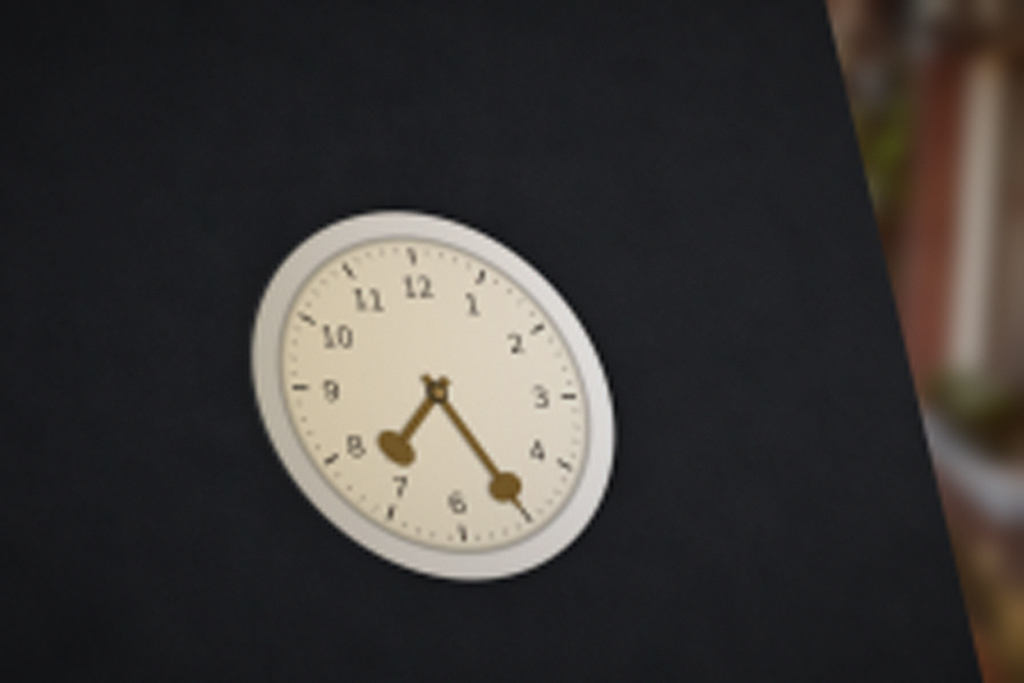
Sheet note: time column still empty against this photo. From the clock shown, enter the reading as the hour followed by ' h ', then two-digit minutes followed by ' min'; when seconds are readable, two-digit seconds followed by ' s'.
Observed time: 7 h 25 min
